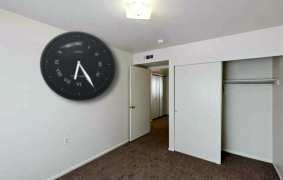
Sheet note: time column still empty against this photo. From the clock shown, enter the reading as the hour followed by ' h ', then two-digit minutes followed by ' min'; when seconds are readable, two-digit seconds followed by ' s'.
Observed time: 6 h 25 min
